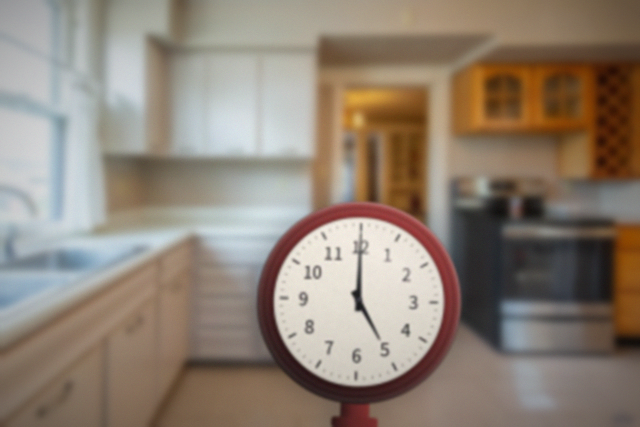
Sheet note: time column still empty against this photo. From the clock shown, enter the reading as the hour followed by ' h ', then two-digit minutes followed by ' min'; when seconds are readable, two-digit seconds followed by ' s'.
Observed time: 5 h 00 min
